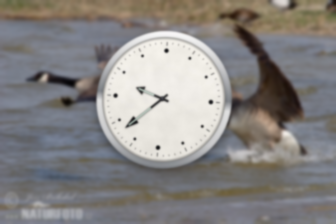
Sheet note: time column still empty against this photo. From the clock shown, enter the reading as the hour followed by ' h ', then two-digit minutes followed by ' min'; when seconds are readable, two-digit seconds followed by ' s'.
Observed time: 9 h 38 min
